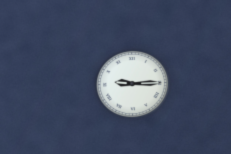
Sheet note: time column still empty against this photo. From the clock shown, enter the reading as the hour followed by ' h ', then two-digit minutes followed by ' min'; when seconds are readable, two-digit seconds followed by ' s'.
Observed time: 9 h 15 min
